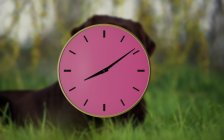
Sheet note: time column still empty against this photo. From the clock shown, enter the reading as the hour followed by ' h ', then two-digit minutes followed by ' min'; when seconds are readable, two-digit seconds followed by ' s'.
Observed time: 8 h 09 min
